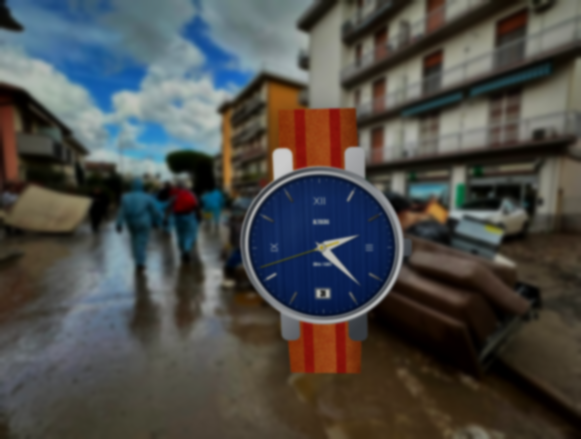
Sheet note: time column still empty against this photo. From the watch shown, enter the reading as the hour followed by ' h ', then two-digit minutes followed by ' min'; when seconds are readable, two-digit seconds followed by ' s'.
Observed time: 2 h 22 min 42 s
